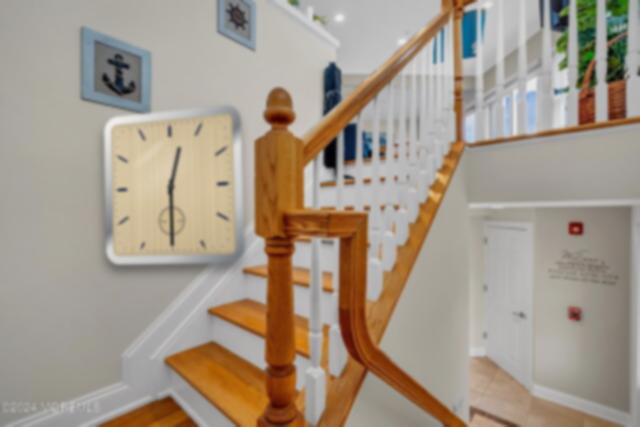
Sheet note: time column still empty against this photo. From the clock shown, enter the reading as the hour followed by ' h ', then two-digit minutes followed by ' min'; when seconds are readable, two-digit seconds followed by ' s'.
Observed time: 12 h 30 min
